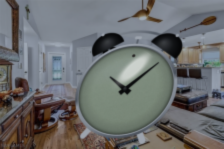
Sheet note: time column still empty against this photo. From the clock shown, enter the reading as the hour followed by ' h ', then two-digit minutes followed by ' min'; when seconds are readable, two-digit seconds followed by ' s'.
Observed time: 10 h 07 min
